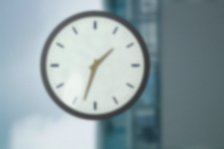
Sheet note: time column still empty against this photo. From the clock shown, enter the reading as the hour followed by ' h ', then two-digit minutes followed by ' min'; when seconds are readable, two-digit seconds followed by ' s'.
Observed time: 1 h 33 min
